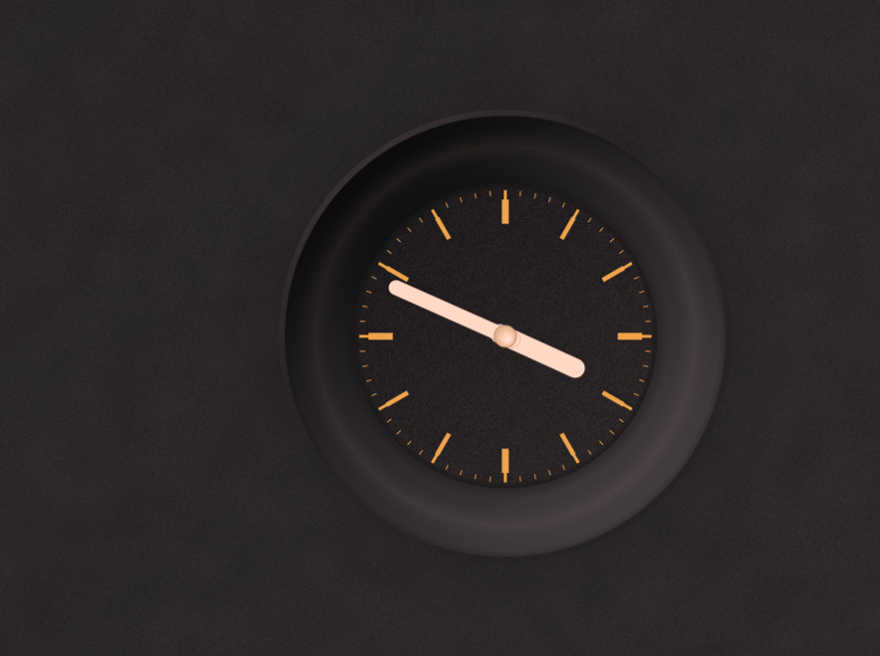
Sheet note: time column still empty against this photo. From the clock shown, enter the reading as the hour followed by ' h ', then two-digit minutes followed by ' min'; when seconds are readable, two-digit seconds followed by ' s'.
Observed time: 3 h 49 min
